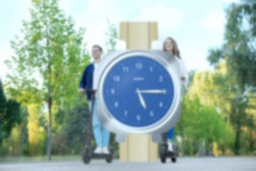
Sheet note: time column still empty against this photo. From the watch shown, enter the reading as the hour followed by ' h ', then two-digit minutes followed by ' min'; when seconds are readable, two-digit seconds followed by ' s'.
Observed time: 5 h 15 min
